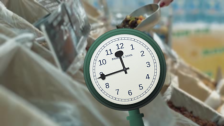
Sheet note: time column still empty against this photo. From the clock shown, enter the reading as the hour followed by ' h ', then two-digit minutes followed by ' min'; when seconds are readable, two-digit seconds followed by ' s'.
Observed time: 11 h 44 min
